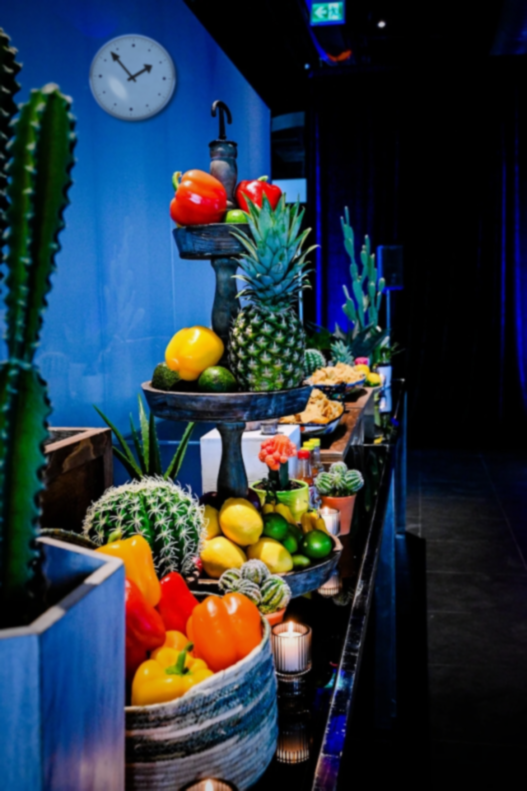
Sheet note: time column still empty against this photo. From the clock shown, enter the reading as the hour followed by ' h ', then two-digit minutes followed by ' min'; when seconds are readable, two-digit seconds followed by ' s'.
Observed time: 1 h 53 min
